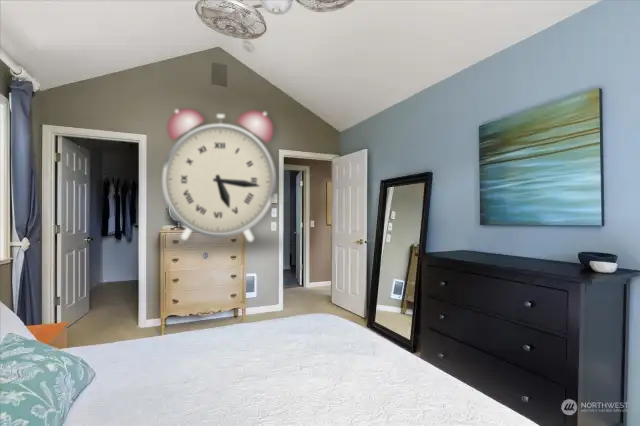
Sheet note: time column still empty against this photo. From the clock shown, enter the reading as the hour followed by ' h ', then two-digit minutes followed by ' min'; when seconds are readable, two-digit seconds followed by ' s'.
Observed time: 5 h 16 min
